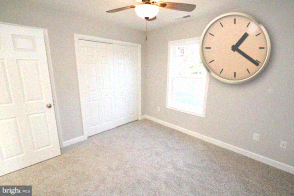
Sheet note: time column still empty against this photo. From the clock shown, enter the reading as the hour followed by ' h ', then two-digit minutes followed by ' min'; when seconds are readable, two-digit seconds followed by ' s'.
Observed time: 1 h 21 min
